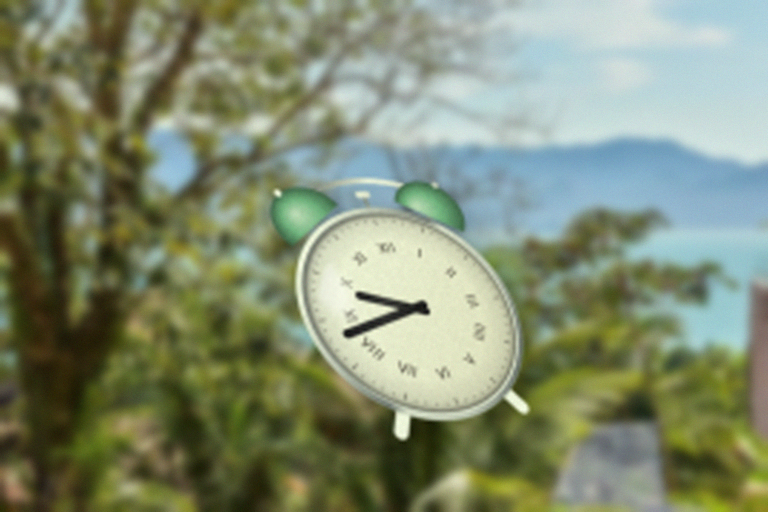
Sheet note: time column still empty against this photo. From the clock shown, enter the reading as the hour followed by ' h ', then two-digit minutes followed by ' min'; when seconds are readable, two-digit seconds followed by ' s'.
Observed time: 9 h 43 min
